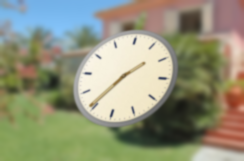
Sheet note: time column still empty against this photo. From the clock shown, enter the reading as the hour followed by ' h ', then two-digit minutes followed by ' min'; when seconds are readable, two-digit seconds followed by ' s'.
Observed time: 1 h 36 min
